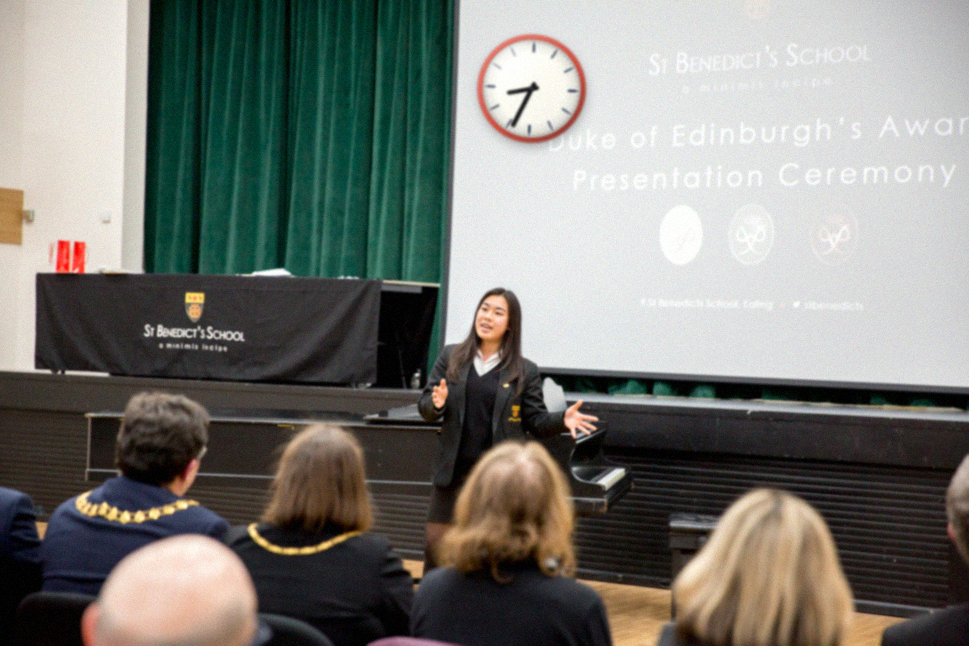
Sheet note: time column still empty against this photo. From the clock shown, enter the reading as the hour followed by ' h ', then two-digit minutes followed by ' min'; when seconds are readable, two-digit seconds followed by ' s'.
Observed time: 8 h 34 min
